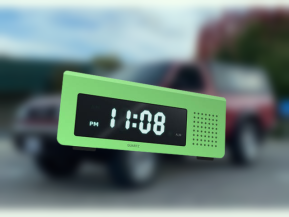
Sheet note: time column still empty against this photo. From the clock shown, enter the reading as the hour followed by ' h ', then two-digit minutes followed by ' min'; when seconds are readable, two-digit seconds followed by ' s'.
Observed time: 11 h 08 min
